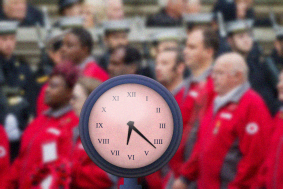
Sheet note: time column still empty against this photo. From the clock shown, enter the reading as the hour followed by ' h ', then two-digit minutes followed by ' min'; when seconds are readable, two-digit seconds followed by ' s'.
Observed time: 6 h 22 min
